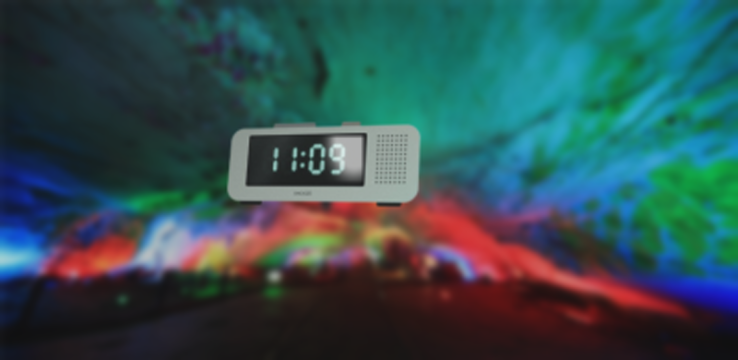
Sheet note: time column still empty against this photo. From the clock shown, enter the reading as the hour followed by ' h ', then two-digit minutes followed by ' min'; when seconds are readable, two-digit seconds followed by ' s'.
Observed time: 11 h 09 min
